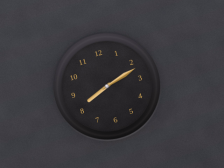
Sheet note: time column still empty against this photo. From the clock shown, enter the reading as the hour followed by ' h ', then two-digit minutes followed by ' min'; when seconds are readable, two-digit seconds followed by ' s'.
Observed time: 8 h 12 min
